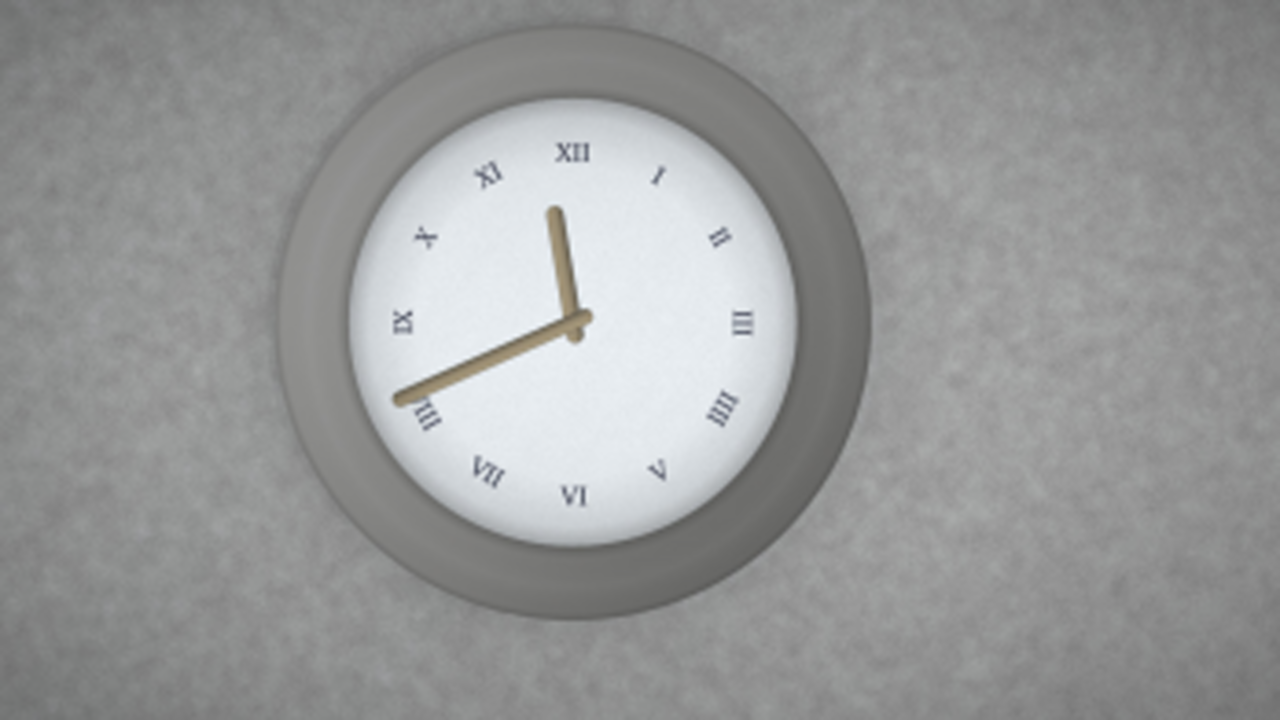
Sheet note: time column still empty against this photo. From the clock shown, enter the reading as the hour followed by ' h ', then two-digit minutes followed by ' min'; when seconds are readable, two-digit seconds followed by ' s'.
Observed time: 11 h 41 min
